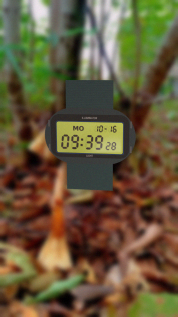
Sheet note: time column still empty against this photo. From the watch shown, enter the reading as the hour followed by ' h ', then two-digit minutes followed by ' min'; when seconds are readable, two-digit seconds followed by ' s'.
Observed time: 9 h 39 min 28 s
